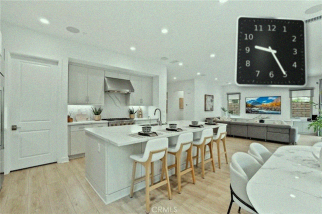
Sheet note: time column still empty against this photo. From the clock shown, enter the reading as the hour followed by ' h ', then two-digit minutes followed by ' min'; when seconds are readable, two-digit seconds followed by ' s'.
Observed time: 9 h 25 min
